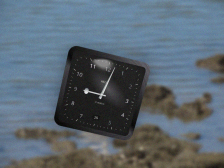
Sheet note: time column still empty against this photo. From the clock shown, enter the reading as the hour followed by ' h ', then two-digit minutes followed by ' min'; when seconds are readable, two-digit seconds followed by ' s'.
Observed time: 9 h 02 min
